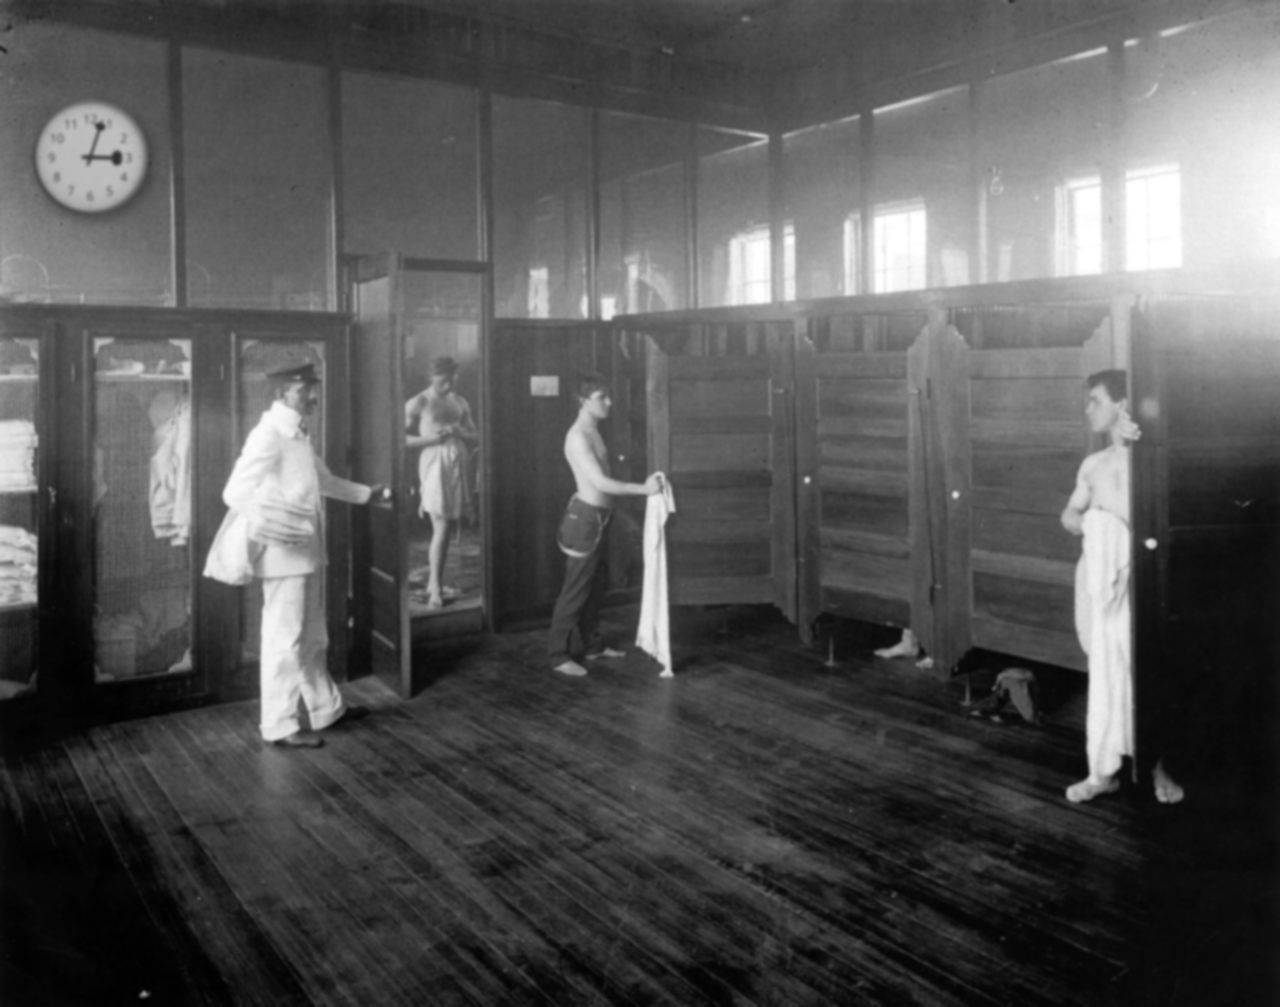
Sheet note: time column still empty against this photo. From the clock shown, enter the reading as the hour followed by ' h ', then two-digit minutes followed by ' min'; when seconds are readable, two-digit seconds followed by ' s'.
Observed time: 3 h 03 min
